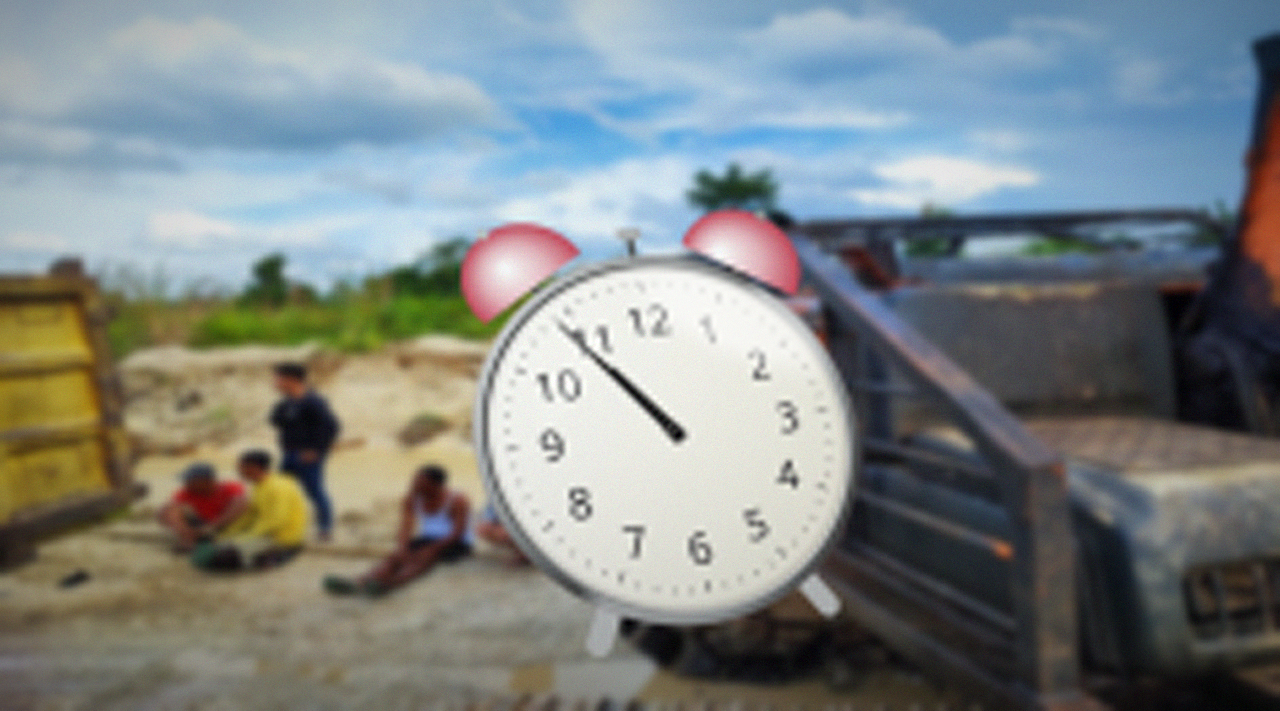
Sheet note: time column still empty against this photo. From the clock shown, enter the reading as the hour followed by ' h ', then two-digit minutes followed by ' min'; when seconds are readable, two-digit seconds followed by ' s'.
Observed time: 10 h 54 min
